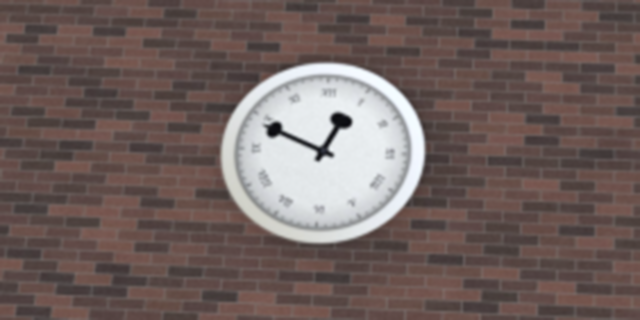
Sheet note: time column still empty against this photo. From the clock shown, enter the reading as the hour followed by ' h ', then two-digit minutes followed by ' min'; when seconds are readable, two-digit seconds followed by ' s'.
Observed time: 12 h 49 min
